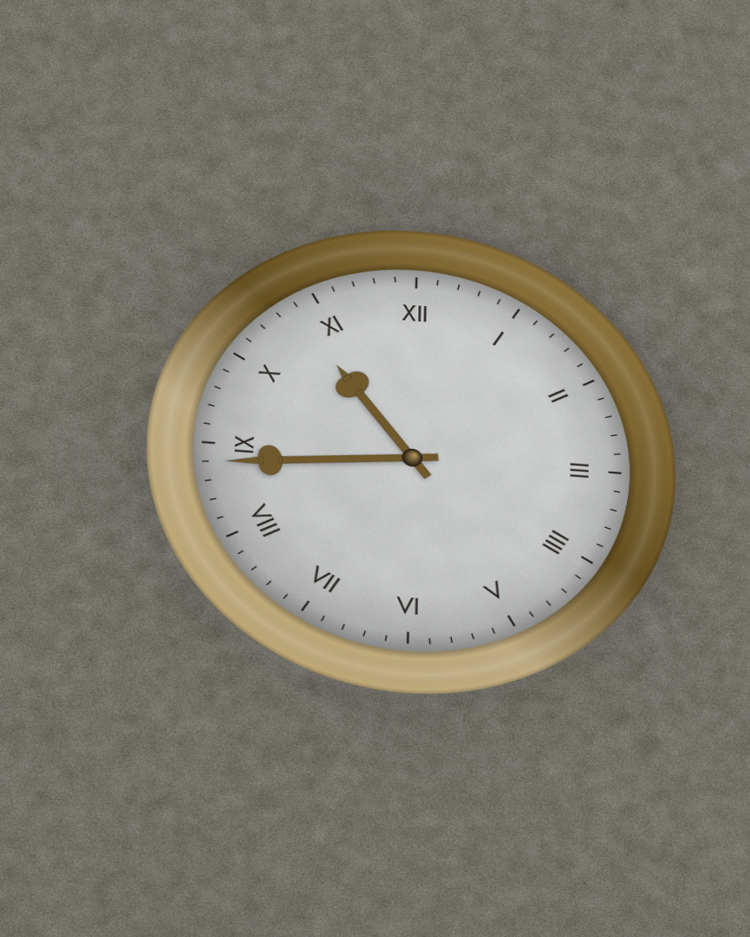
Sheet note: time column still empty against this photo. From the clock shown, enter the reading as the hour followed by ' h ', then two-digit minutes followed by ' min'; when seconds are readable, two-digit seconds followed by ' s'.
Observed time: 10 h 44 min
